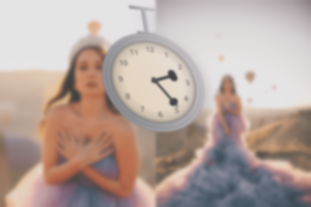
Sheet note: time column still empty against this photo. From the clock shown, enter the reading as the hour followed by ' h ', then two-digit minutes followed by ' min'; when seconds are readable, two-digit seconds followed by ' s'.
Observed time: 2 h 24 min
